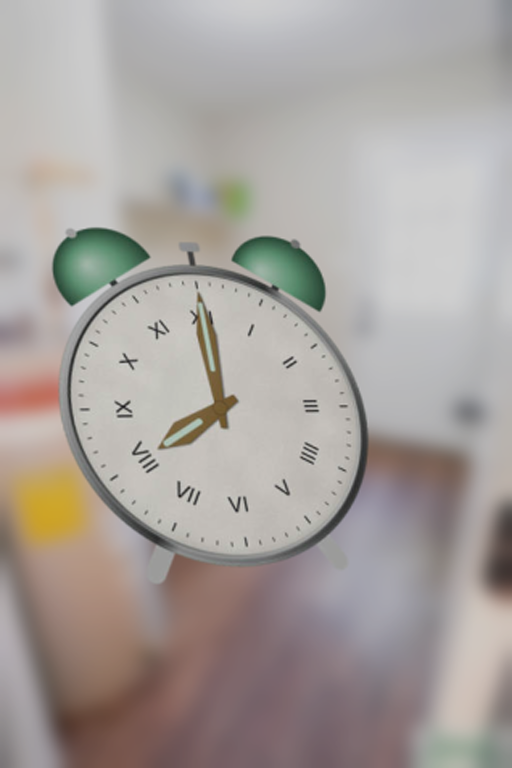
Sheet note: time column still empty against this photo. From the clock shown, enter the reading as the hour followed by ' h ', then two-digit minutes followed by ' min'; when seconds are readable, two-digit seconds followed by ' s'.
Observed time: 8 h 00 min
